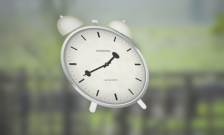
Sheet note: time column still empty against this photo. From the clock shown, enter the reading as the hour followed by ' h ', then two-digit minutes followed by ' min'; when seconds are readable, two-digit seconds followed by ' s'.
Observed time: 1 h 41 min
